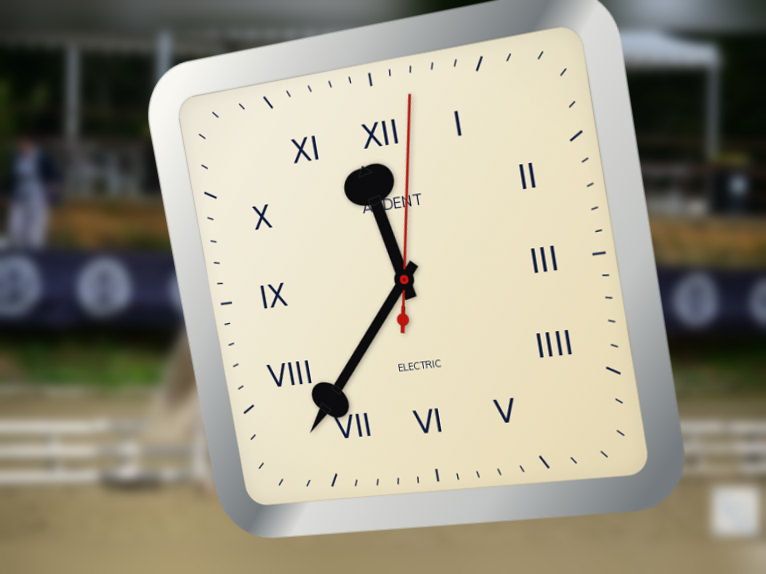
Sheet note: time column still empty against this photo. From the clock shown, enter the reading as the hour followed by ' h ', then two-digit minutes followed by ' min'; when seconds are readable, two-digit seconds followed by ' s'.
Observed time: 11 h 37 min 02 s
